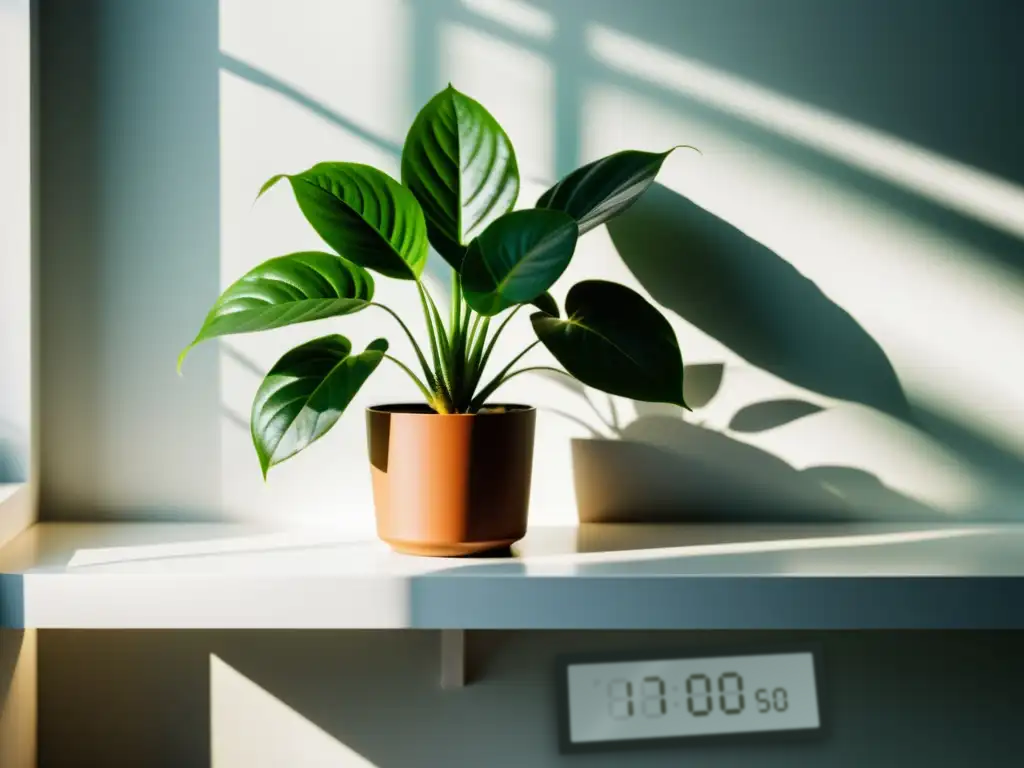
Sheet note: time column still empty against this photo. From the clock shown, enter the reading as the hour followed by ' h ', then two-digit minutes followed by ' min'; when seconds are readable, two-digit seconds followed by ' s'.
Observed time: 17 h 00 min 50 s
